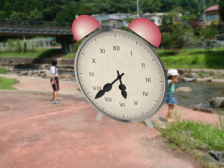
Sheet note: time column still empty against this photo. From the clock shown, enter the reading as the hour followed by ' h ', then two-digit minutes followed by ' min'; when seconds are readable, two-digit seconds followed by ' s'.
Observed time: 5 h 38 min
